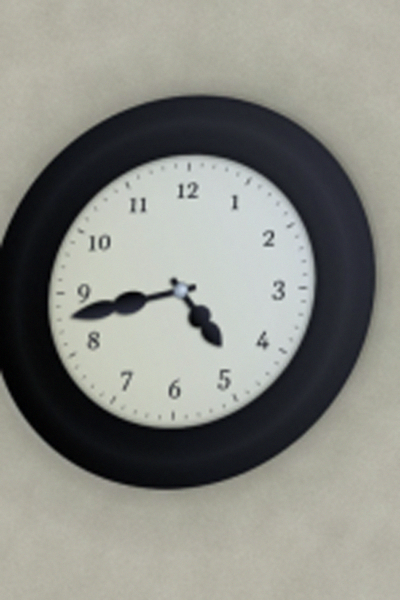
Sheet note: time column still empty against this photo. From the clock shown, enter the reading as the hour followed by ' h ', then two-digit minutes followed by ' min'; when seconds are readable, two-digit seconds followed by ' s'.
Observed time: 4 h 43 min
